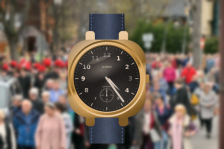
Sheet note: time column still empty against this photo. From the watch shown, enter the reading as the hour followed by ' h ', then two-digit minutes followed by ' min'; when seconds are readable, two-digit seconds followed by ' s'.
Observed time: 4 h 24 min
